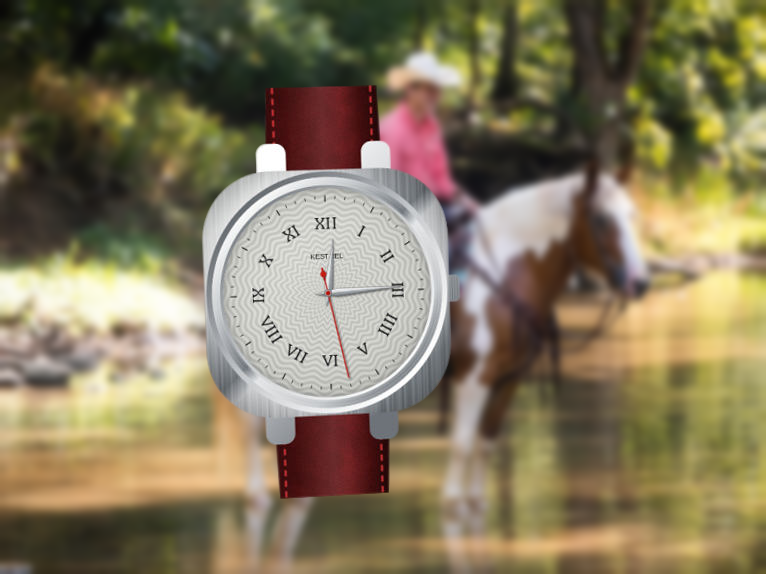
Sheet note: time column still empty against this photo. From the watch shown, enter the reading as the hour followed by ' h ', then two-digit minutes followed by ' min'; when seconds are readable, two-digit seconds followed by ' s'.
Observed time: 12 h 14 min 28 s
